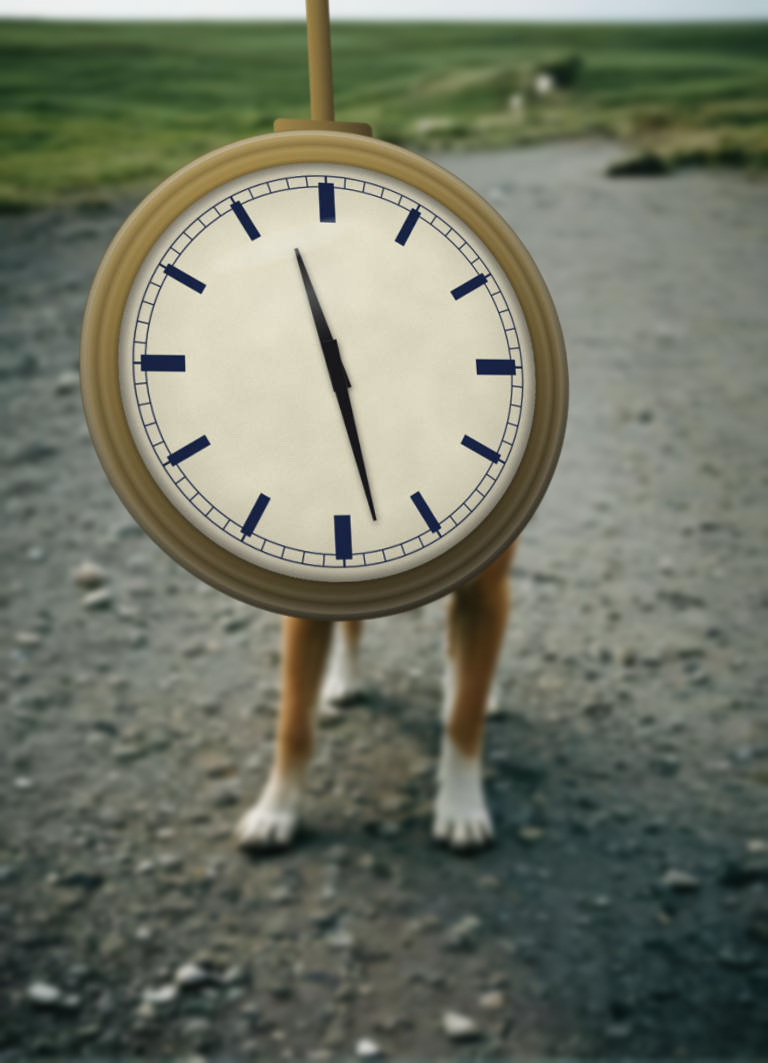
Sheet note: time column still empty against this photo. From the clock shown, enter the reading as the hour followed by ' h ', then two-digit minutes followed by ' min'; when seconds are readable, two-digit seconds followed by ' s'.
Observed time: 11 h 28 min
